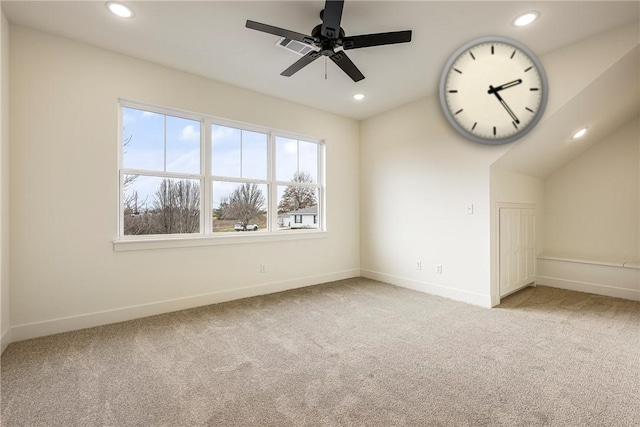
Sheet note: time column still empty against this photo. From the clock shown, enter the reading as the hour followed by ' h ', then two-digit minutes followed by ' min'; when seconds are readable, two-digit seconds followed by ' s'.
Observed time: 2 h 24 min
